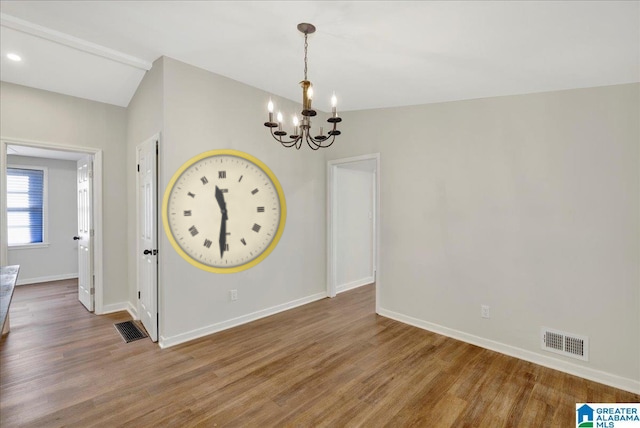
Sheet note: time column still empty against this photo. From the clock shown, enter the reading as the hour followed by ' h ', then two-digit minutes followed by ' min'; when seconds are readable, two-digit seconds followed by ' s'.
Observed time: 11 h 31 min
